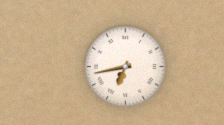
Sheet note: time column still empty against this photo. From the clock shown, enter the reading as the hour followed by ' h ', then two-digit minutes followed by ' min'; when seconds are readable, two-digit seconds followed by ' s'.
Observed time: 6 h 43 min
